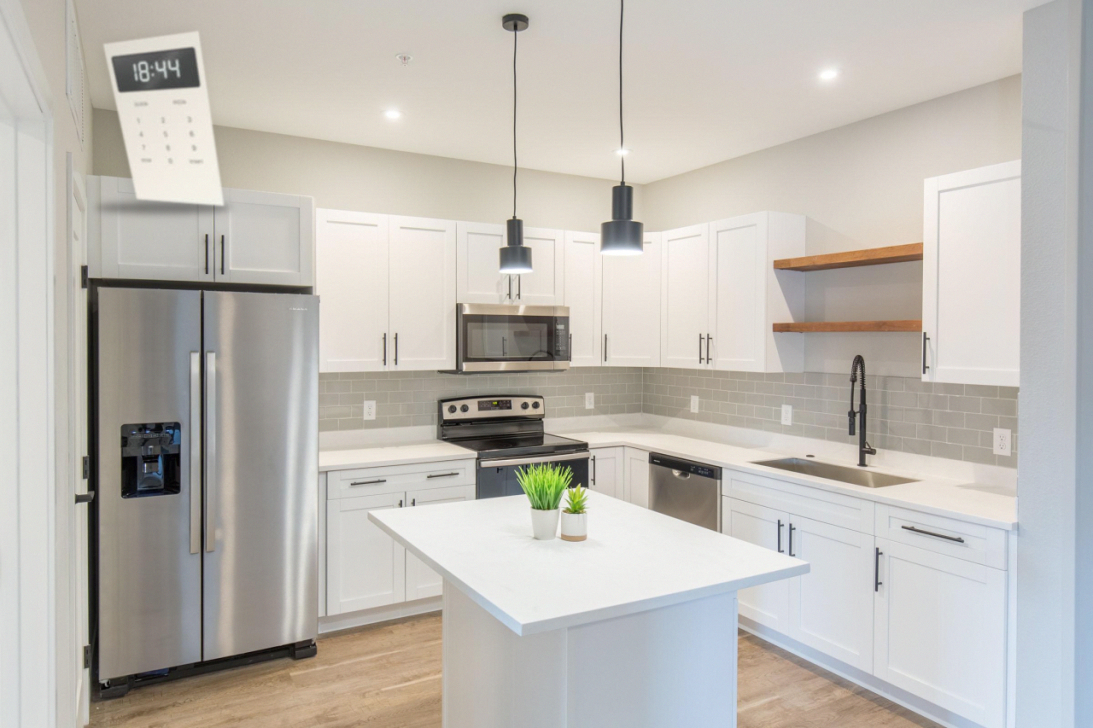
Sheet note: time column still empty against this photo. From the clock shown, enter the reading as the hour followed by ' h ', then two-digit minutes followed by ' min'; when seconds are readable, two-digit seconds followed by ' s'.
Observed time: 18 h 44 min
